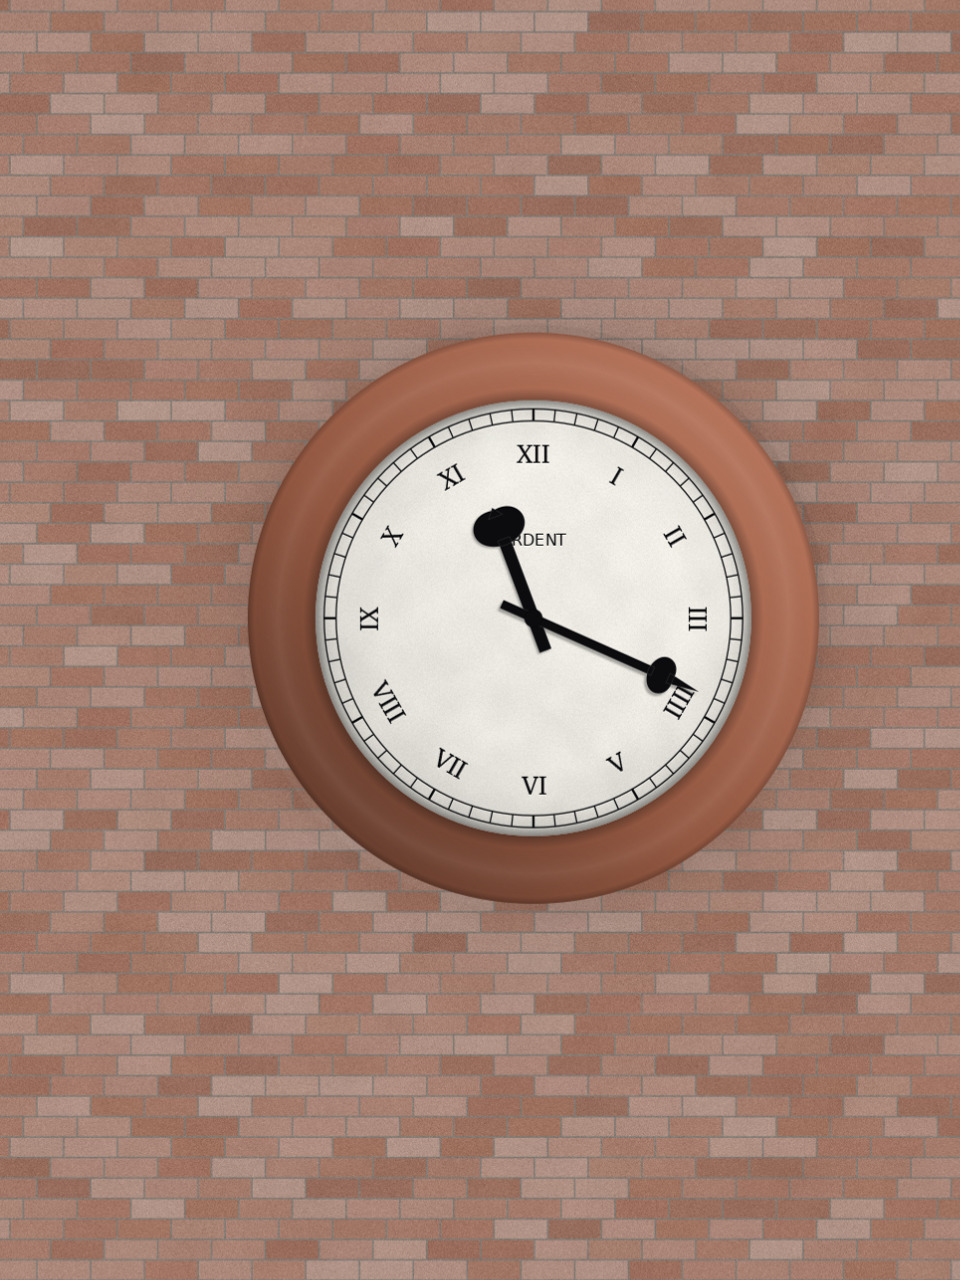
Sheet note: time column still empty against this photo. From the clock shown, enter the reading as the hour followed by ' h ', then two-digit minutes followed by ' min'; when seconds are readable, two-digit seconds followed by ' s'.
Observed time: 11 h 19 min
